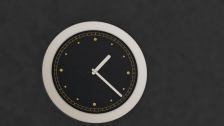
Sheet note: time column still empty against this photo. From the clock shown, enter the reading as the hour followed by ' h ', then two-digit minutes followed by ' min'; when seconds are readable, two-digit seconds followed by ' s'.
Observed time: 1 h 22 min
